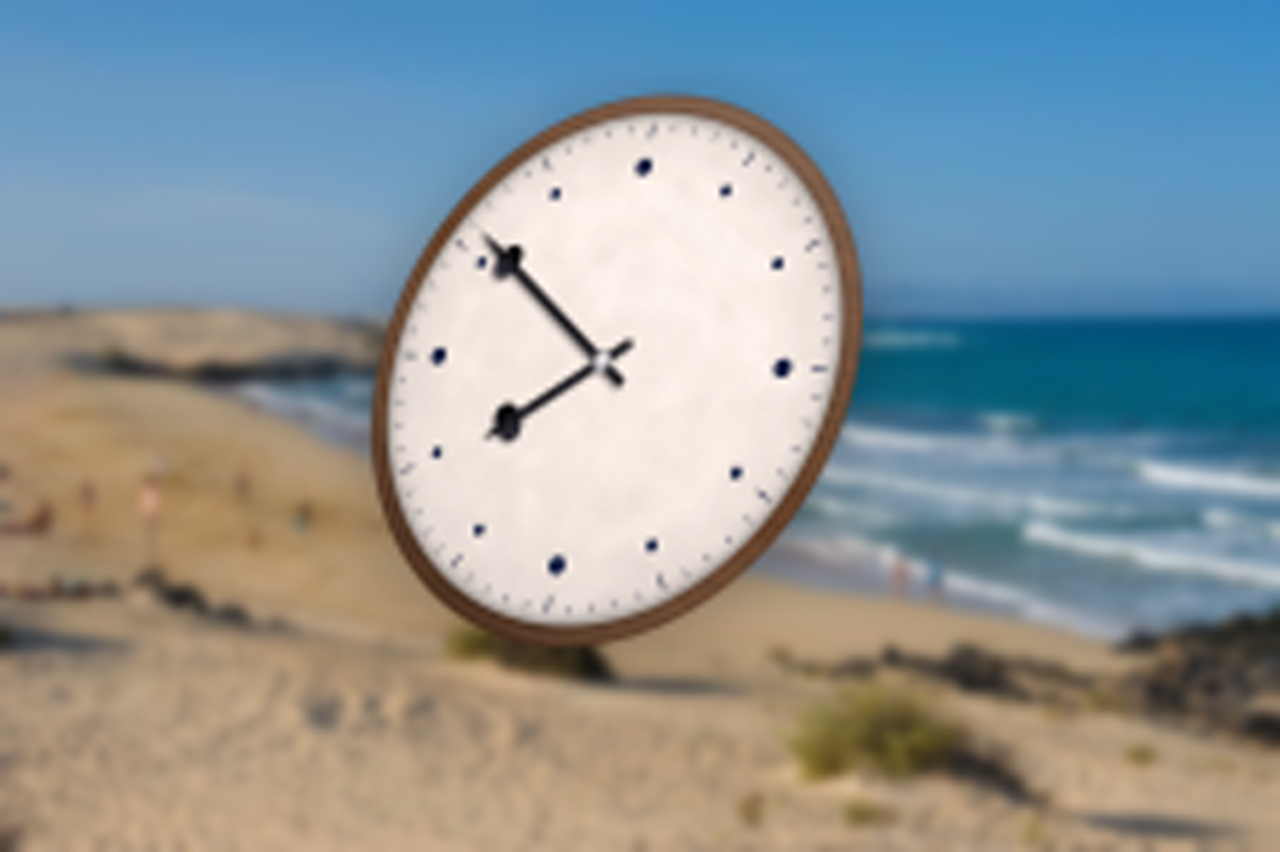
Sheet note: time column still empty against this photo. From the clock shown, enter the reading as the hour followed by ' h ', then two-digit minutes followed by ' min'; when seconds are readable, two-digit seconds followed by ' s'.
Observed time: 7 h 51 min
